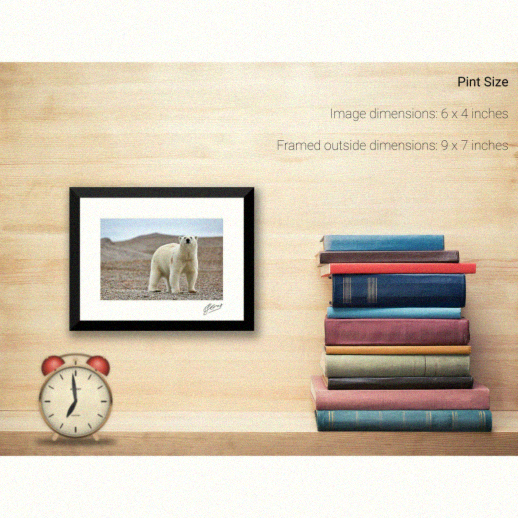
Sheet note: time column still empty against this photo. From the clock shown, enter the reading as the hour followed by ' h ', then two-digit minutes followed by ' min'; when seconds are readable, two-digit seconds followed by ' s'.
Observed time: 6 h 59 min
